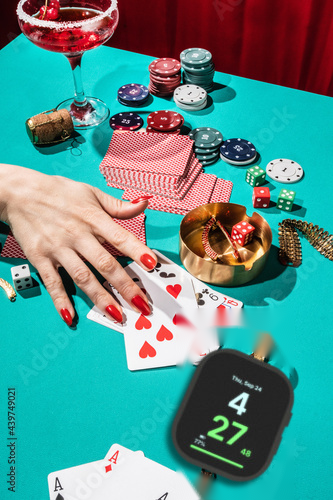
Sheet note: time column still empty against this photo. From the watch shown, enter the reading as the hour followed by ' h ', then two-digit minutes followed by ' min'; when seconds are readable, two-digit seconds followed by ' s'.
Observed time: 4 h 27 min
